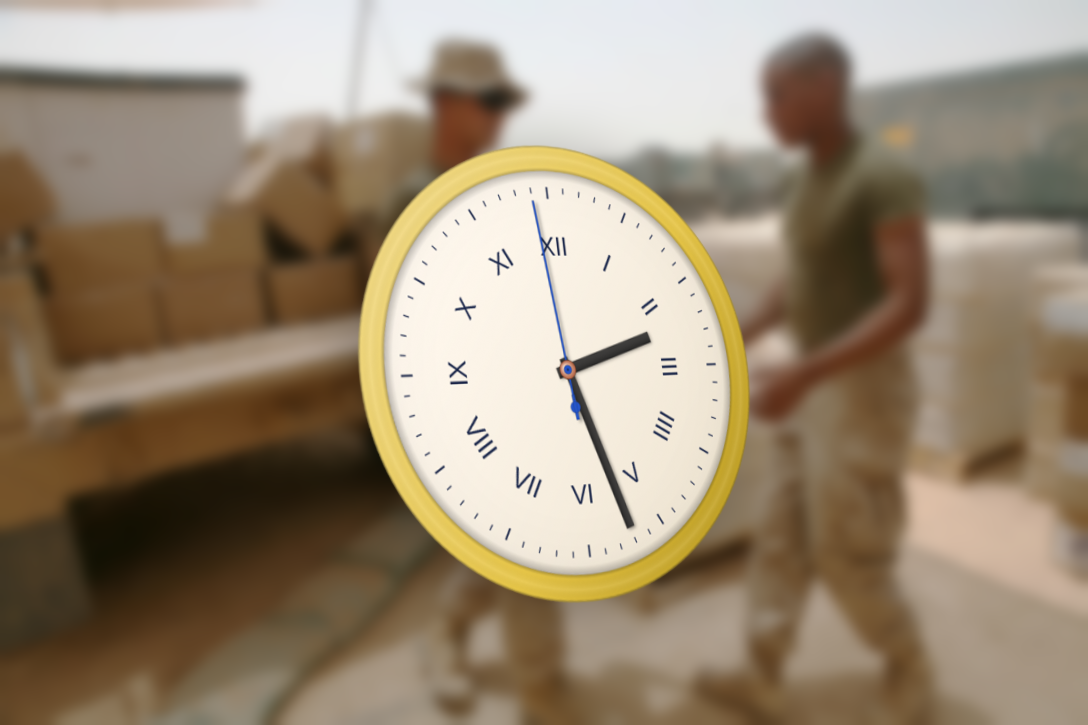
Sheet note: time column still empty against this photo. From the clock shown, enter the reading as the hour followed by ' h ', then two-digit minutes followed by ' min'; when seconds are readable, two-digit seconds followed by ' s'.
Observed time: 2 h 26 min 59 s
